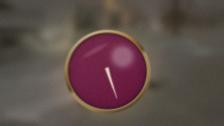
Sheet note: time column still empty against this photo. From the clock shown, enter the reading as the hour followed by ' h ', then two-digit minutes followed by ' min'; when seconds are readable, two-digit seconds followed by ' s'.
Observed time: 5 h 27 min
